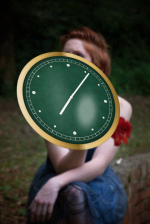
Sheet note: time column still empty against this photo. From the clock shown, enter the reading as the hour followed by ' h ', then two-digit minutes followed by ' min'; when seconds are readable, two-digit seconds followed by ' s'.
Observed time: 7 h 06 min
